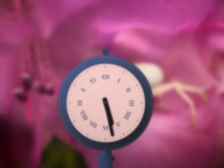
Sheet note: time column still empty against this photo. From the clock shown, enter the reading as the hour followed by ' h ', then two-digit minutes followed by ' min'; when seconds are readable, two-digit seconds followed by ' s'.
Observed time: 5 h 28 min
